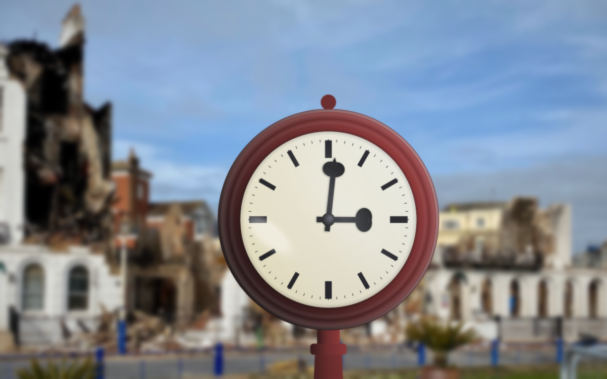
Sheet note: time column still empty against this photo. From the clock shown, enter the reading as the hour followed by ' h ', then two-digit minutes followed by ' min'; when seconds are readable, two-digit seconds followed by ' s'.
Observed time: 3 h 01 min
